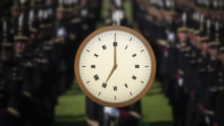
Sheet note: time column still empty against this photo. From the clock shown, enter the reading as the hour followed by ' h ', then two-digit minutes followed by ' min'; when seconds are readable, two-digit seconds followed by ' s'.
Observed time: 7 h 00 min
